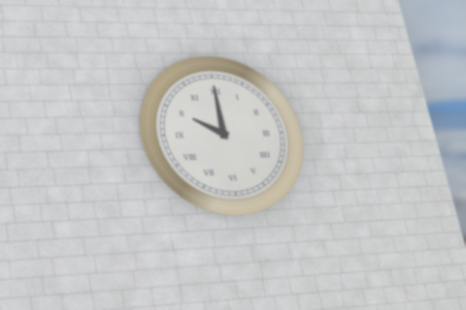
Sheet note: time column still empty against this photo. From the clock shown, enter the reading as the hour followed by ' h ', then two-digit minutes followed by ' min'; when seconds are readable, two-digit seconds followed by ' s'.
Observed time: 10 h 00 min
